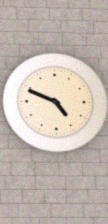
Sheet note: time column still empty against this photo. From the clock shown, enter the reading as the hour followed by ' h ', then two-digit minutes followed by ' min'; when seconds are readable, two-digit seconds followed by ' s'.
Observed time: 4 h 49 min
